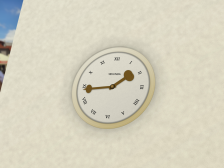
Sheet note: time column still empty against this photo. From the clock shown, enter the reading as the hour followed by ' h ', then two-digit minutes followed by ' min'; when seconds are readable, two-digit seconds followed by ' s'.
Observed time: 1 h 44 min
